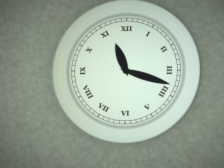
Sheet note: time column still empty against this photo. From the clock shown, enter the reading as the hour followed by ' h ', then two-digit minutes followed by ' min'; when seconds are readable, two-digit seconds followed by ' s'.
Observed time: 11 h 18 min
